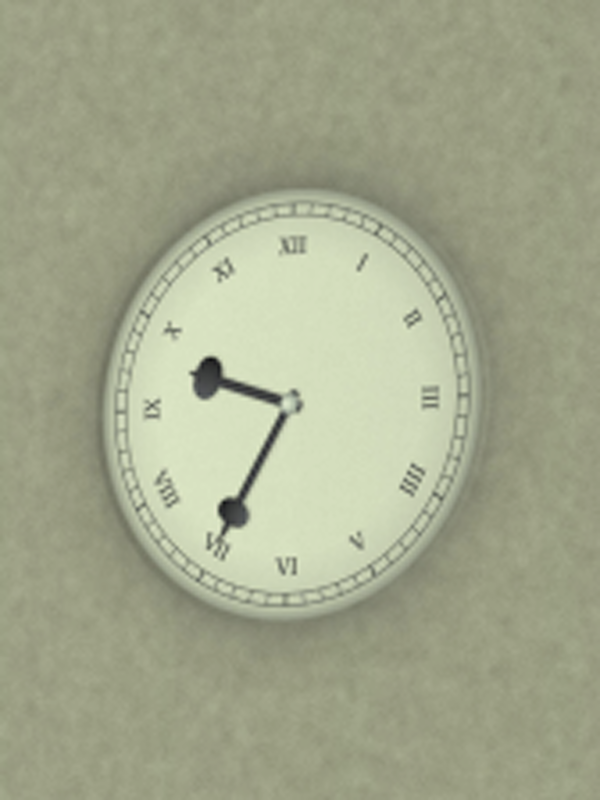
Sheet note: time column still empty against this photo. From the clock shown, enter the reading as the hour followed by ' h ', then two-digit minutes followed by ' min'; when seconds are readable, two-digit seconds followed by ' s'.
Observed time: 9 h 35 min
